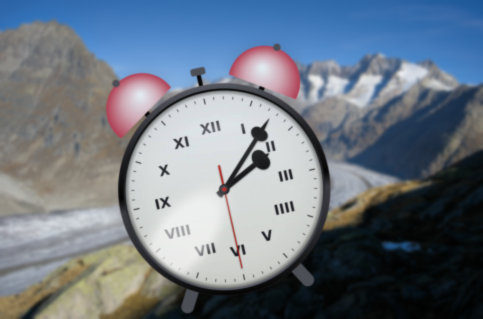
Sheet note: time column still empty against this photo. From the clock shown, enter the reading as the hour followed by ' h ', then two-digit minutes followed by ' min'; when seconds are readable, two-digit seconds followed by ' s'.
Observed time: 2 h 07 min 30 s
